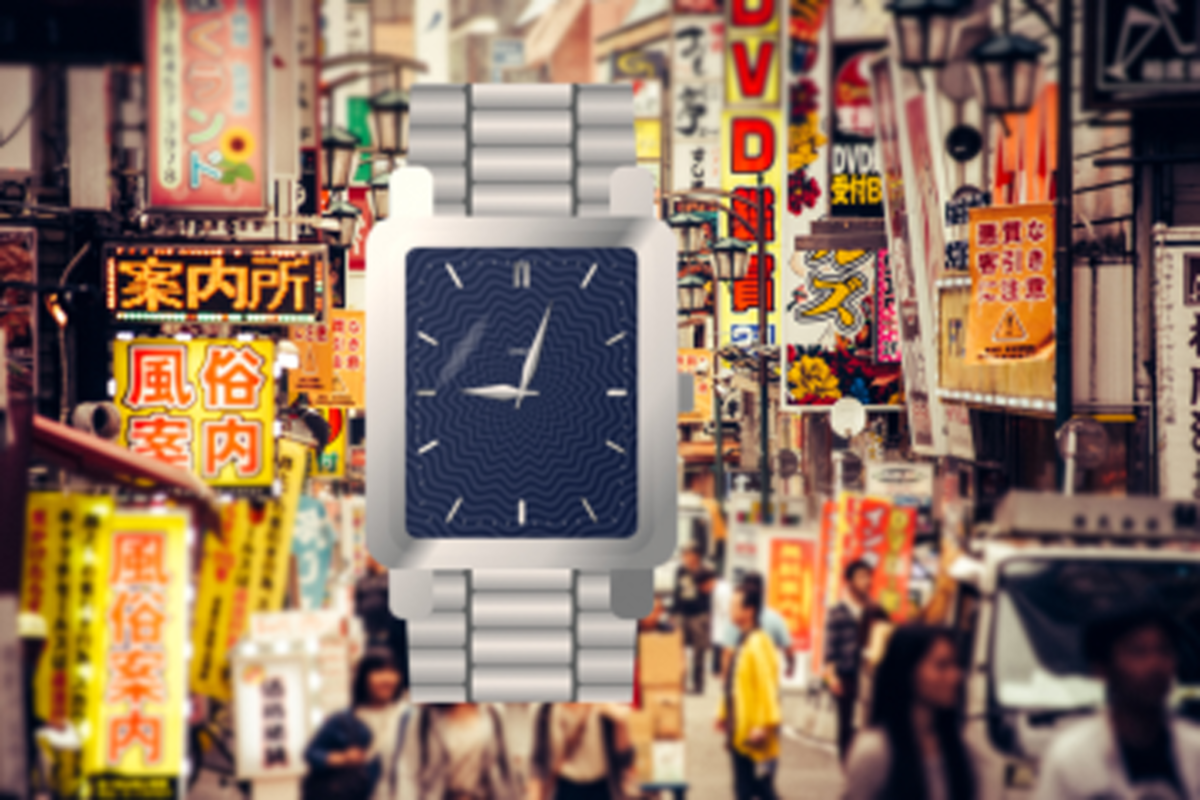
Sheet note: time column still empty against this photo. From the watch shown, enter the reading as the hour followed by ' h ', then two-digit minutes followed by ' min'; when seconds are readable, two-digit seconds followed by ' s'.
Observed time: 9 h 03 min
